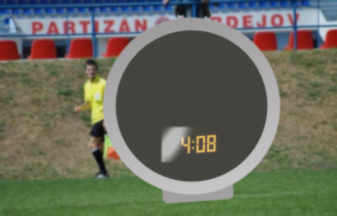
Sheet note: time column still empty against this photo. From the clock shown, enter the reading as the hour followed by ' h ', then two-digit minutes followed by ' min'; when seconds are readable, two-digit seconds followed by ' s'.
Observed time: 4 h 08 min
